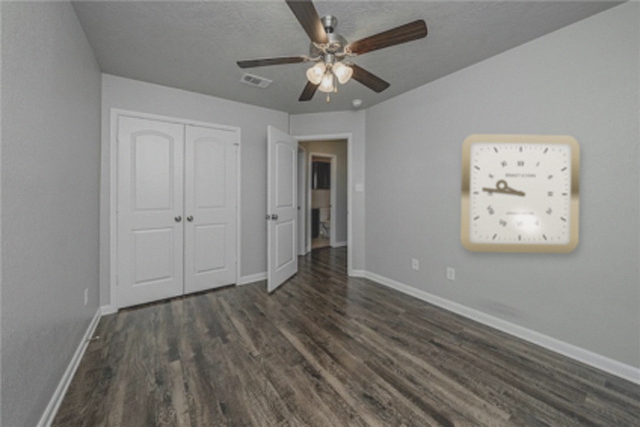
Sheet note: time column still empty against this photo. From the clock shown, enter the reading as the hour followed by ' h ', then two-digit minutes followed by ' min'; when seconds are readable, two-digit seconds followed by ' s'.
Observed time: 9 h 46 min
